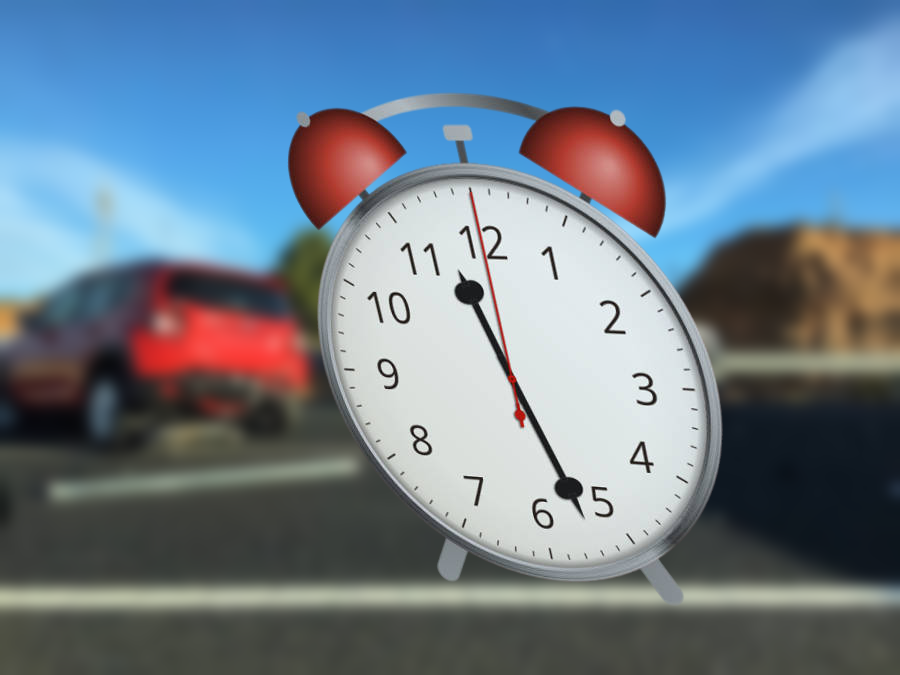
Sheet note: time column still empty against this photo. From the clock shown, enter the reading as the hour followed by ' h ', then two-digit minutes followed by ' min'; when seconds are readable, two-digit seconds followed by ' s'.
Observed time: 11 h 27 min 00 s
